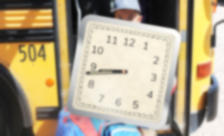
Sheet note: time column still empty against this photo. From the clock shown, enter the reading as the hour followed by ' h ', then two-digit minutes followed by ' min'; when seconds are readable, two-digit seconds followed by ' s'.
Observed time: 8 h 43 min
